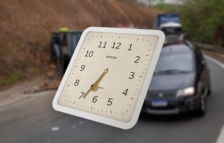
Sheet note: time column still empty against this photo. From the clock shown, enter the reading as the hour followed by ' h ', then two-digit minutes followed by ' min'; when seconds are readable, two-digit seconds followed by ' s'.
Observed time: 6 h 34 min
